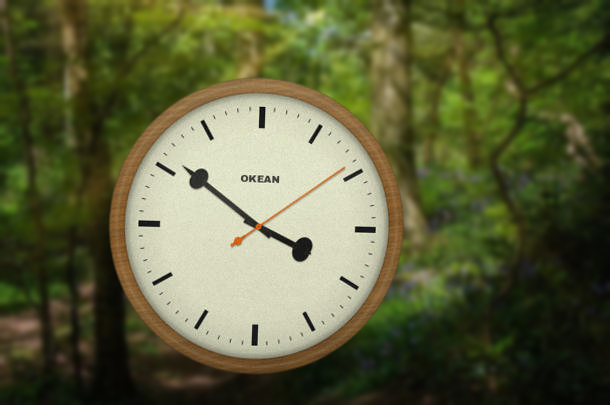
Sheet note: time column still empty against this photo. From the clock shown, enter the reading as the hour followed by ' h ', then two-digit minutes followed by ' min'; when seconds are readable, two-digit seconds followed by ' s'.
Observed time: 3 h 51 min 09 s
